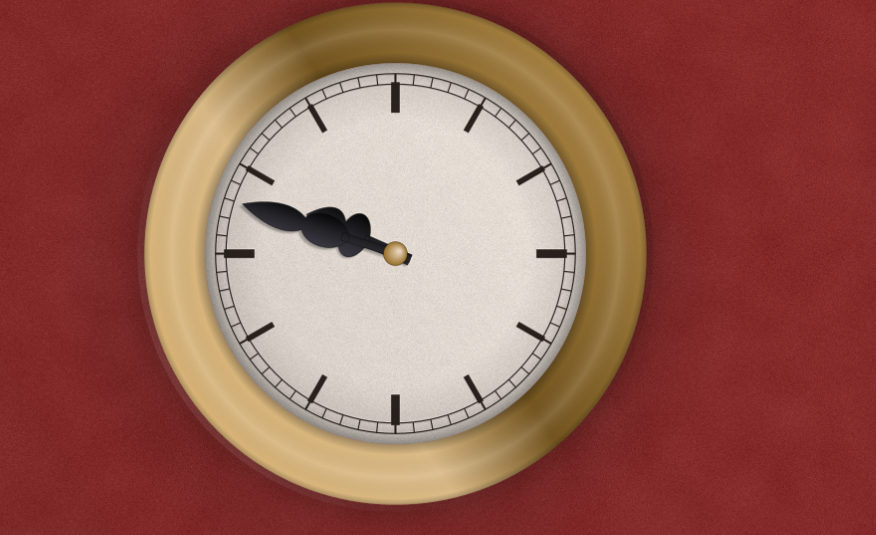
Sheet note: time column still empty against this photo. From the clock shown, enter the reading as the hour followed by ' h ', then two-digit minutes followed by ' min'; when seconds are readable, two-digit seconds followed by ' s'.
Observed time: 9 h 48 min
